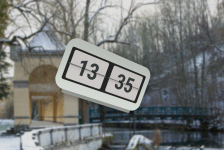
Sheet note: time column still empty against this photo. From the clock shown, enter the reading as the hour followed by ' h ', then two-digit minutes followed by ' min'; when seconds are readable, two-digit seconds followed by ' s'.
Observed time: 13 h 35 min
